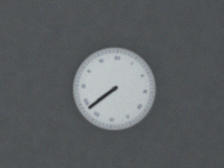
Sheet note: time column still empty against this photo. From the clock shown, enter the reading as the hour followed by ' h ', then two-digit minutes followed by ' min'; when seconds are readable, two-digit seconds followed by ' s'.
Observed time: 7 h 38 min
